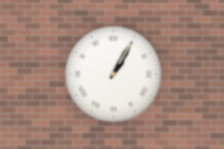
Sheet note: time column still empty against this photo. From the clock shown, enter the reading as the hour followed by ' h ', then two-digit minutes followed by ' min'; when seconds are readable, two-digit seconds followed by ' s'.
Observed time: 1 h 05 min
